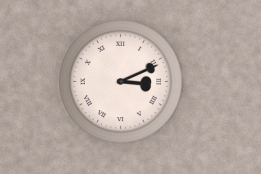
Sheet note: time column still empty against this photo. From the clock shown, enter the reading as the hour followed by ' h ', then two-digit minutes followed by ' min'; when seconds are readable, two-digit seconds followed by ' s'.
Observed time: 3 h 11 min
